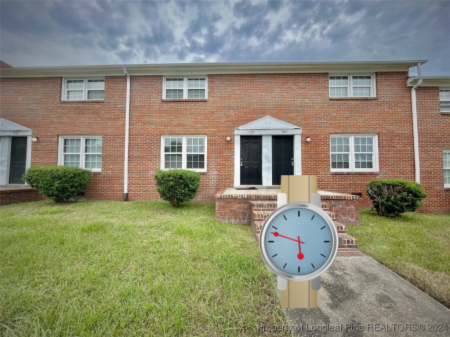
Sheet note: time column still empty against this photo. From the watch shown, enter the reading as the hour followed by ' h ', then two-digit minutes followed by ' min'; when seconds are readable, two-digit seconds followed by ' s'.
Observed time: 5 h 48 min
